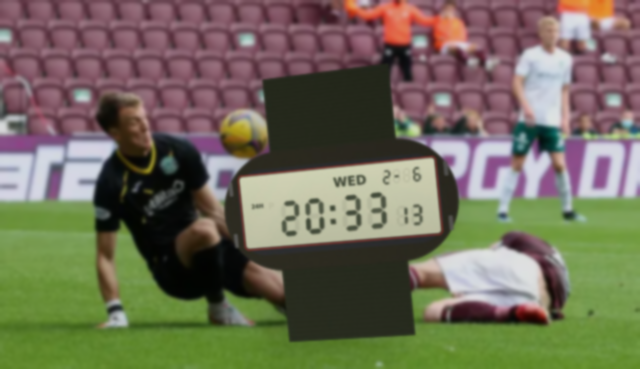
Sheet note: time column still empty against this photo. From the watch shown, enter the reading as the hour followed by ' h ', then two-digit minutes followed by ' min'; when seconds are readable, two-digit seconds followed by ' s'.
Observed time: 20 h 33 min 13 s
